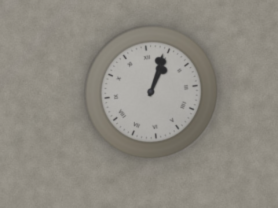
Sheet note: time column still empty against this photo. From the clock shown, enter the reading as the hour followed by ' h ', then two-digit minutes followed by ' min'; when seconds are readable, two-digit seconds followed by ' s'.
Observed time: 1 h 04 min
